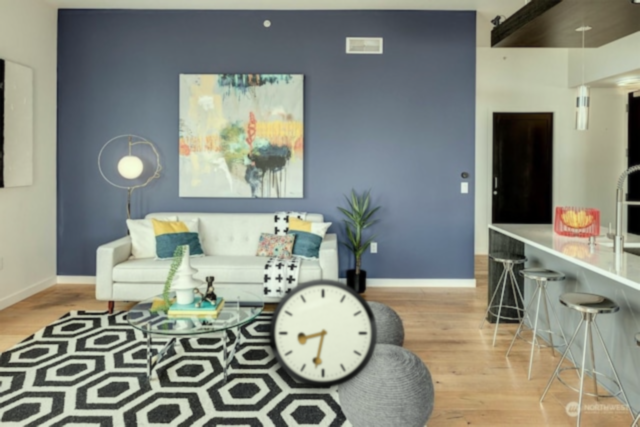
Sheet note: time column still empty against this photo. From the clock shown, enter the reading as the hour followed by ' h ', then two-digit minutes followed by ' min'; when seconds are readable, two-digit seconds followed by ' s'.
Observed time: 8 h 32 min
